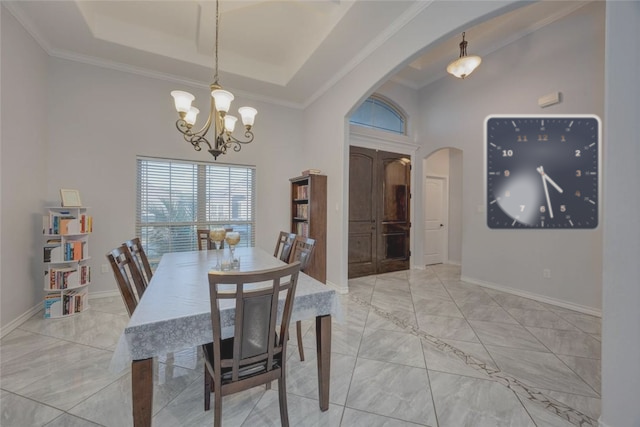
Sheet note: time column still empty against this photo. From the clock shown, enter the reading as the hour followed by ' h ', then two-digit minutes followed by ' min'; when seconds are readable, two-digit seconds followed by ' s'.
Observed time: 4 h 28 min
